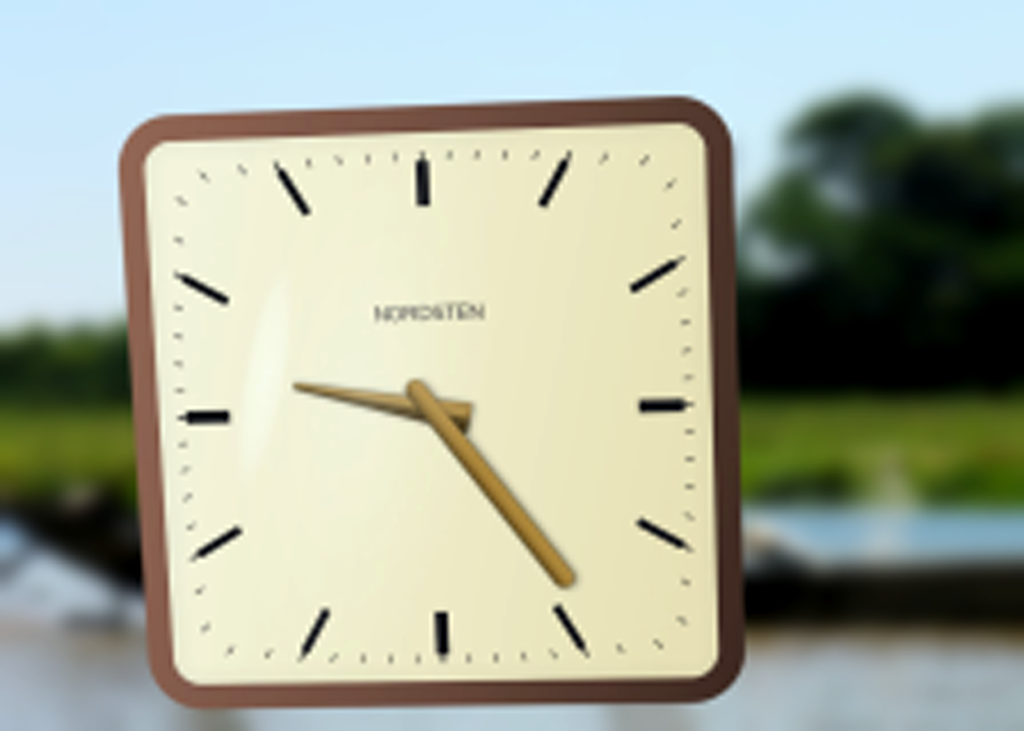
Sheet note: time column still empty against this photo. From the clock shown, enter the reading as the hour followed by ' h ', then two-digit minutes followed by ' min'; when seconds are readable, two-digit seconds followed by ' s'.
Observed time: 9 h 24 min
